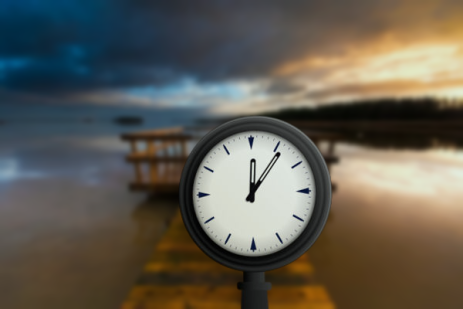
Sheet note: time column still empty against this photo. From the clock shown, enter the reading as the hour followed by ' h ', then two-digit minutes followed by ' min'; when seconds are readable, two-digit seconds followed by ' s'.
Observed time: 12 h 06 min
